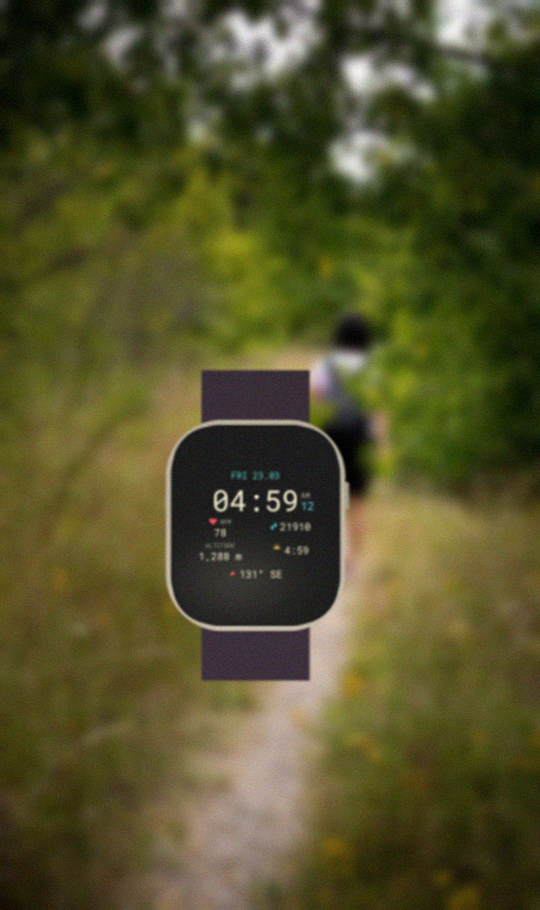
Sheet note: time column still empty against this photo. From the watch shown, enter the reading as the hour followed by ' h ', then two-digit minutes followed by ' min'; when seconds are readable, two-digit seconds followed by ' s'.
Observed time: 4 h 59 min
